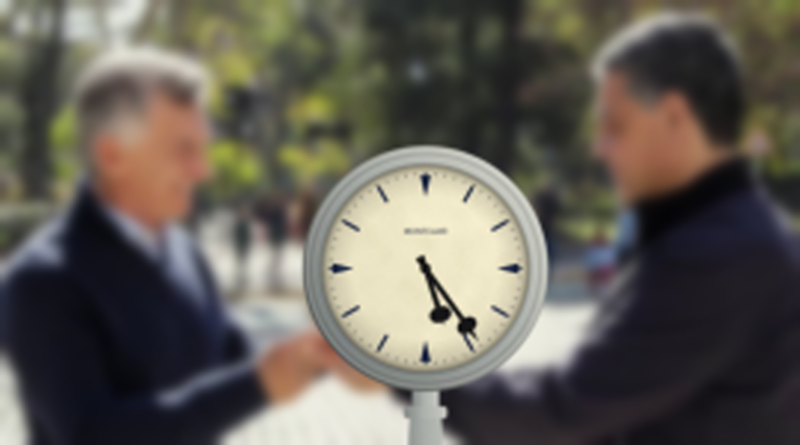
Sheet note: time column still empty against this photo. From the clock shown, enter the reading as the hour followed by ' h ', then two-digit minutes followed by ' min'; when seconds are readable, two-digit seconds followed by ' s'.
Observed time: 5 h 24 min
